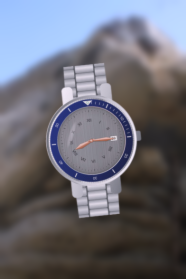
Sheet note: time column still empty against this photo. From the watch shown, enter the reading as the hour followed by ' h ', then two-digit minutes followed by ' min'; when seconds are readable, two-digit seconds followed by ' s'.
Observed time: 8 h 15 min
